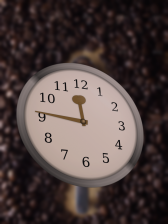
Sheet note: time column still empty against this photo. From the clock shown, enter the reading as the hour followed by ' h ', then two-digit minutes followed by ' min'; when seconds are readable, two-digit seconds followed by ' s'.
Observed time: 11 h 46 min
